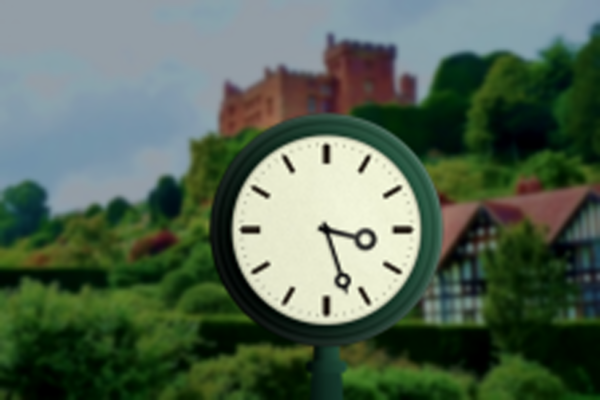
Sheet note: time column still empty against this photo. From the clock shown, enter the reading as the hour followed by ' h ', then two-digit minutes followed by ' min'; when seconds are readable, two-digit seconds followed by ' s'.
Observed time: 3 h 27 min
